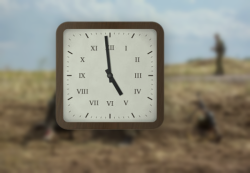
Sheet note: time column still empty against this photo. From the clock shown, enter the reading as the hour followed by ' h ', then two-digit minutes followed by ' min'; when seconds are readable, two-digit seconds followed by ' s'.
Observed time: 4 h 59 min
